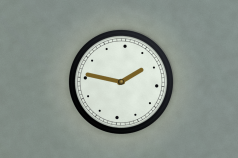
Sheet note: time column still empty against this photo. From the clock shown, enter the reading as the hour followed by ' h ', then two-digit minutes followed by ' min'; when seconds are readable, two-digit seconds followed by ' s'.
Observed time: 1 h 46 min
